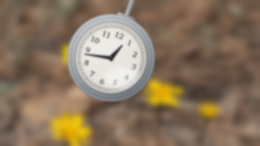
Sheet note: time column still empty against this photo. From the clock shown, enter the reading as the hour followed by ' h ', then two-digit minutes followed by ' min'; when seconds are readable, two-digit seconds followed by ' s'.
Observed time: 12 h 43 min
